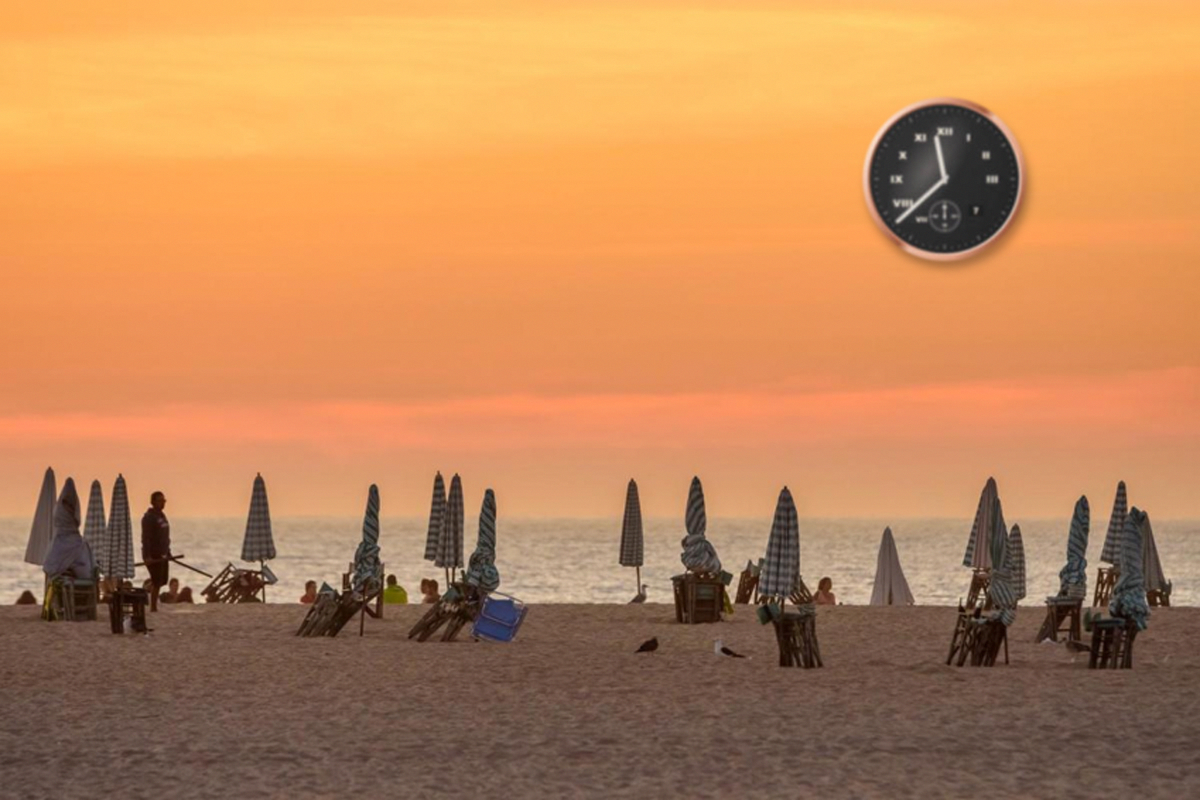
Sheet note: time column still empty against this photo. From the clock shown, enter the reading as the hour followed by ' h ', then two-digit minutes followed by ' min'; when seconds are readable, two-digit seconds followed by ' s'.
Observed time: 11 h 38 min
